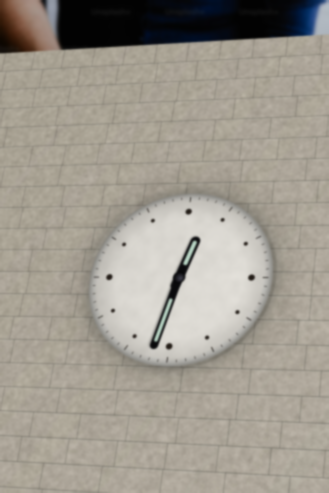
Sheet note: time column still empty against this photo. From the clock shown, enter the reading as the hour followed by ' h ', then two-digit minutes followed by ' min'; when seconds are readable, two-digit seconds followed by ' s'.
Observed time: 12 h 32 min
